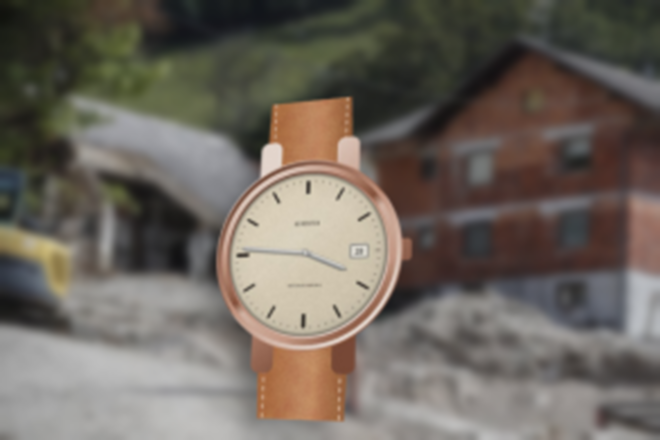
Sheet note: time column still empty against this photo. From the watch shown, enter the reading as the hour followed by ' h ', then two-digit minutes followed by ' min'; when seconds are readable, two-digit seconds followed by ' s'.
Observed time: 3 h 46 min
